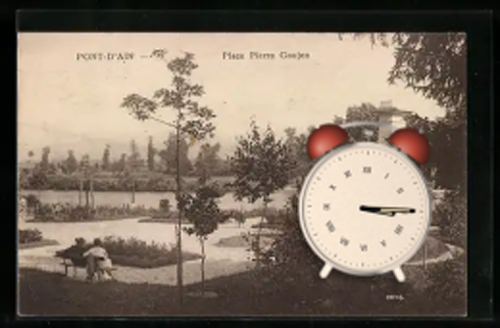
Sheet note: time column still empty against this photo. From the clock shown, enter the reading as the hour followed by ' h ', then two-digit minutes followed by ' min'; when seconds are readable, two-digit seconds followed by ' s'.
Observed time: 3 h 15 min
